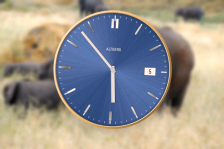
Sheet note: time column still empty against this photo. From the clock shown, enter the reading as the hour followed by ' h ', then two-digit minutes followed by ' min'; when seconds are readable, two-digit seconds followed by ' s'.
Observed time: 5 h 53 min
